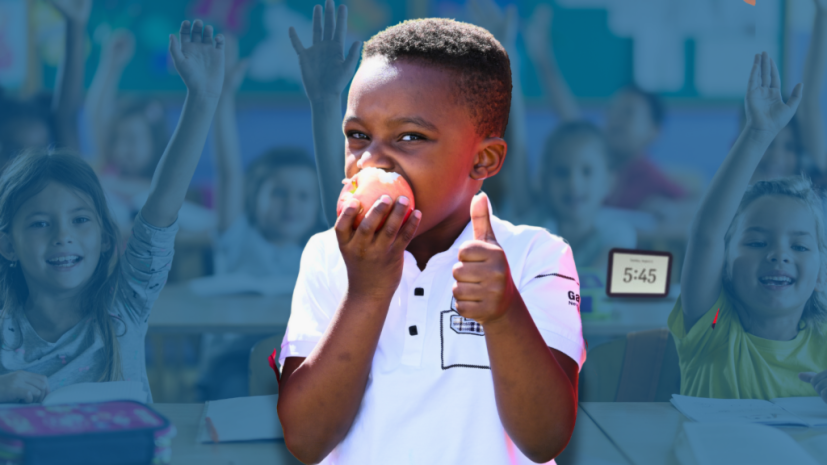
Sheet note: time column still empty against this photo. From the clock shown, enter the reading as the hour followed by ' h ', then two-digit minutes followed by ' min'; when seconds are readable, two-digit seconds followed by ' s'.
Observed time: 5 h 45 min
